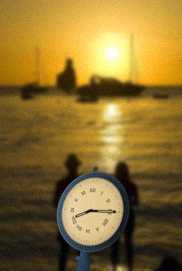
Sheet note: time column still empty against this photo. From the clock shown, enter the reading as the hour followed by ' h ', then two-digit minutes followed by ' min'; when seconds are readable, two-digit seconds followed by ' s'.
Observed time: 8 h 15 min
